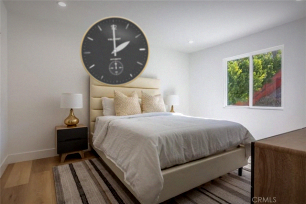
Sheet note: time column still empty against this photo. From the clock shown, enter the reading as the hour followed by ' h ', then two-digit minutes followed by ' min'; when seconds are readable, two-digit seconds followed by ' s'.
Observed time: 2 h 00 min
